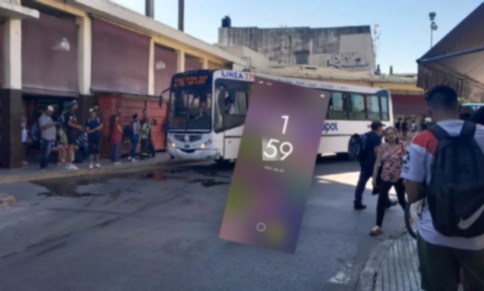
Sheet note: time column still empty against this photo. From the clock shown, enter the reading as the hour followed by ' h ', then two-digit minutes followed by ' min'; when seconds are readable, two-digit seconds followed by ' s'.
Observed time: 1 h 59 min
